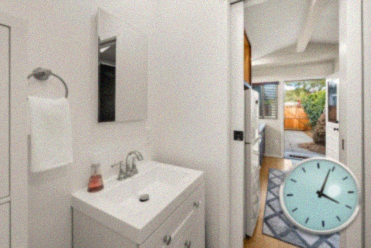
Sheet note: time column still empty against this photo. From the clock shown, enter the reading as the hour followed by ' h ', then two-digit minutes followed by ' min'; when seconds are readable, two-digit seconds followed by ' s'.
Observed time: 4 h 04 min
